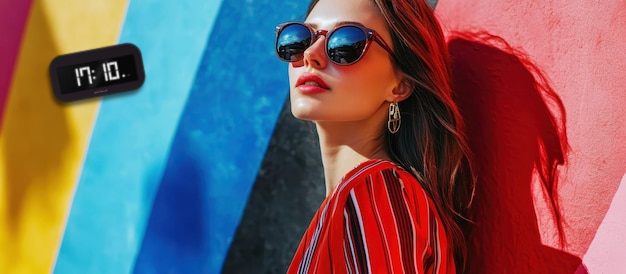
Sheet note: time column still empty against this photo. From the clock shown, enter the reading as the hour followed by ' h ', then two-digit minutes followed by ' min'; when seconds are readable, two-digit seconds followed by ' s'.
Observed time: 17 h 10 min
